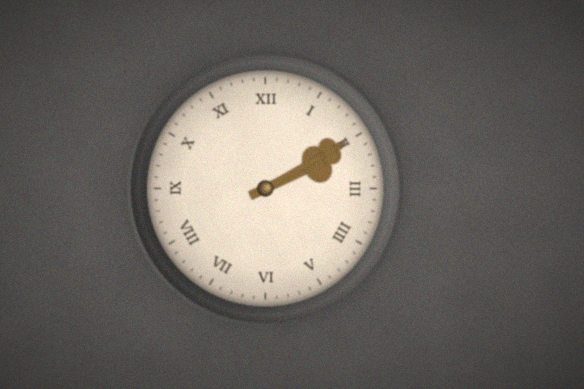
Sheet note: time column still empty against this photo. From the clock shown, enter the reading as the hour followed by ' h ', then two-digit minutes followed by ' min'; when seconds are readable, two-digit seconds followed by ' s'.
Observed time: 2 h 10 min
